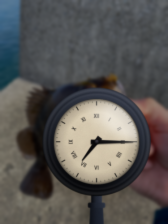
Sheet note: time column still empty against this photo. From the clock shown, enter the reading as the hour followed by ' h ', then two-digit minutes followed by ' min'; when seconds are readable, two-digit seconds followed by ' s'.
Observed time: 7 h 15 min
